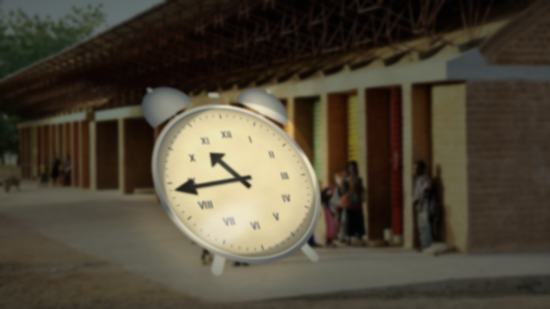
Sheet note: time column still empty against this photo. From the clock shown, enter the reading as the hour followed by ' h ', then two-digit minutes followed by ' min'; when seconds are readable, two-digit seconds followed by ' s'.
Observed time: 10 h 44 min
